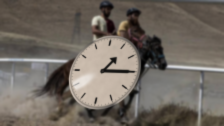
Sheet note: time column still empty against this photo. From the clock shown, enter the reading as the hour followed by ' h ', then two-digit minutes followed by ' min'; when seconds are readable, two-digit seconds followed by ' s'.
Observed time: 1 h 15 min
